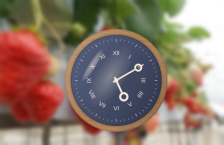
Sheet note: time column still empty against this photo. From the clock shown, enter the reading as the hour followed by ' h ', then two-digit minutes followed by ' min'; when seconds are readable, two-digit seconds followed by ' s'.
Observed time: 5 h 10 min
